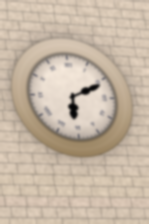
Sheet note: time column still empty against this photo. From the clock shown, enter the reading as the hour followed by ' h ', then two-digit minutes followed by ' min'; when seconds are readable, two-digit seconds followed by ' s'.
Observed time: 6 h 11 min
